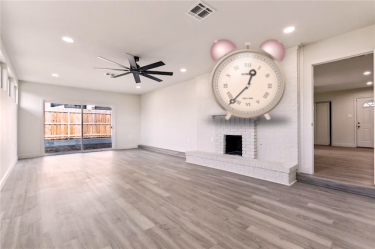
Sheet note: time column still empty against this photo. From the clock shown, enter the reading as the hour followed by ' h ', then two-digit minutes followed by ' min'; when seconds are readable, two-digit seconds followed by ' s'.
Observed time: 12 h 37 min
